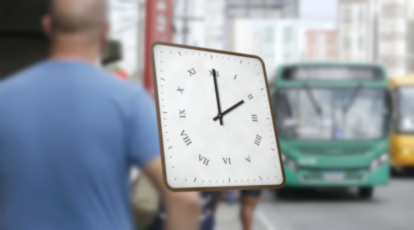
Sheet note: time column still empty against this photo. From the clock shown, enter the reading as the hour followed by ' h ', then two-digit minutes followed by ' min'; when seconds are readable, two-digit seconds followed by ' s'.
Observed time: 2 h 00 min
